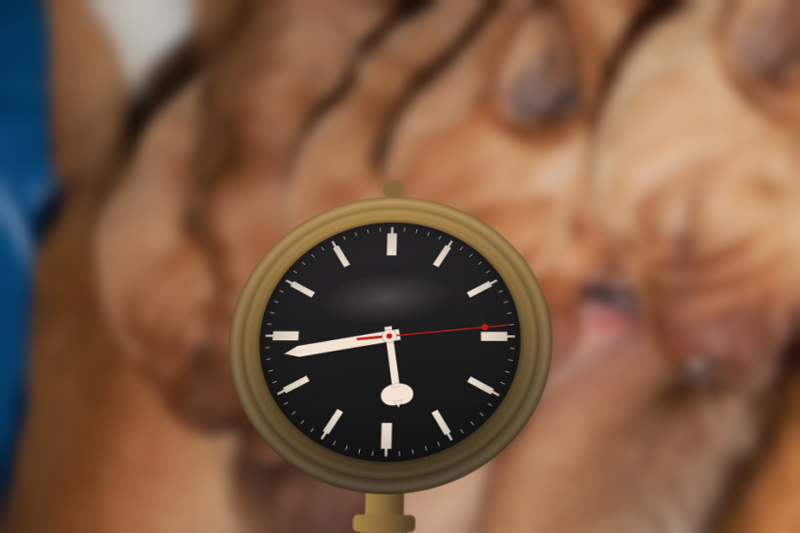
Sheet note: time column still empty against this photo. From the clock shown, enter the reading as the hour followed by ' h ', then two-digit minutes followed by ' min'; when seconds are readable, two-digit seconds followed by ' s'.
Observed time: 5 h 43 min 14 s
